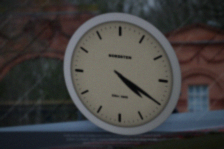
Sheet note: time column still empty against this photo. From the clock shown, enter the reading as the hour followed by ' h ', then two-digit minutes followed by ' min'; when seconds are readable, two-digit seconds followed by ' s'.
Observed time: 4 h 20 min
